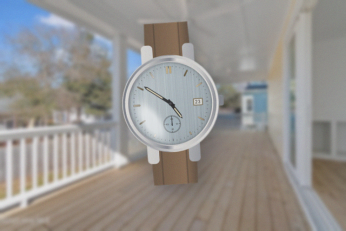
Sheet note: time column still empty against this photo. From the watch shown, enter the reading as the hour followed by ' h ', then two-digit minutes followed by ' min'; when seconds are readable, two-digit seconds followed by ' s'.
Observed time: 4 h 51 min
